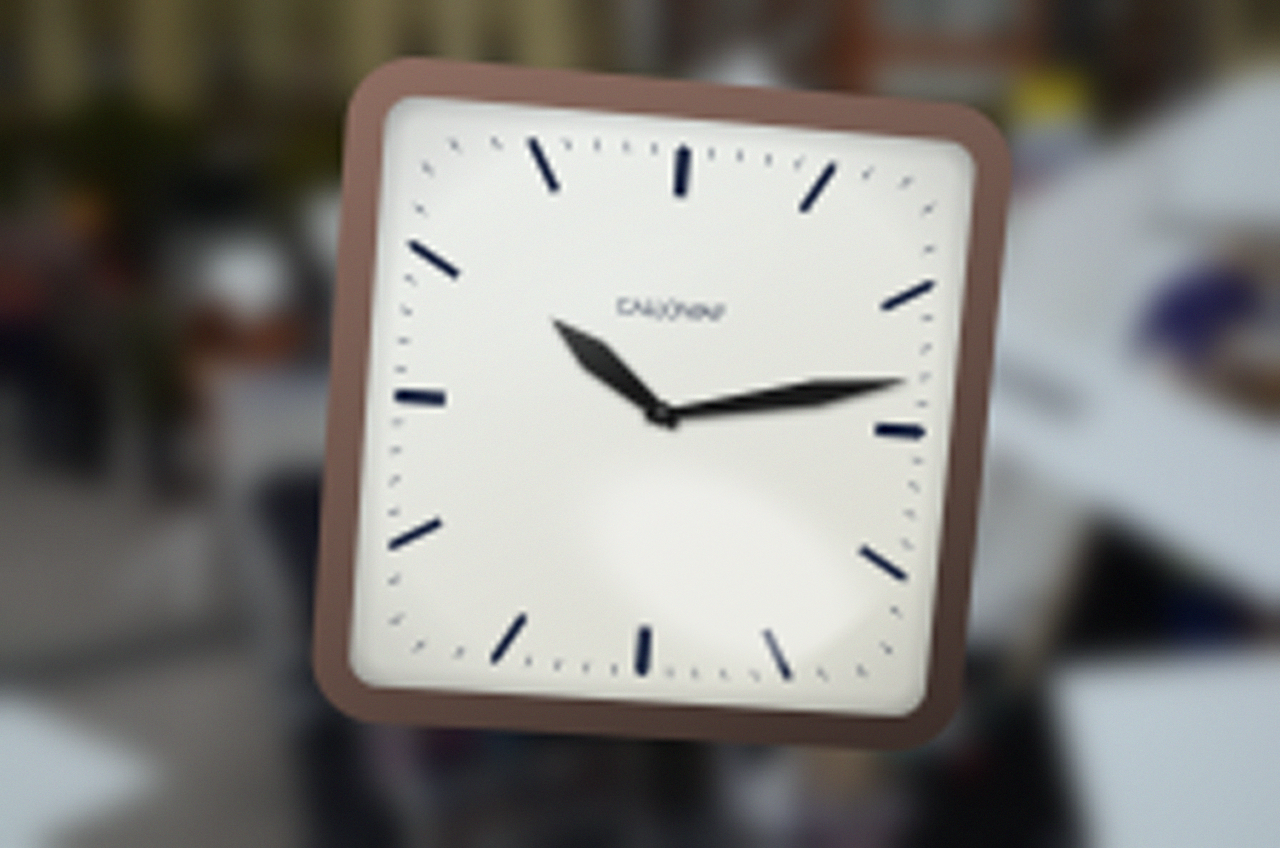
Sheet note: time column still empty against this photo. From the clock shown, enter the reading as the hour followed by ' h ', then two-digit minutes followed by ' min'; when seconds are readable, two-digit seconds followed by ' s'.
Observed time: 10 h 13 min
